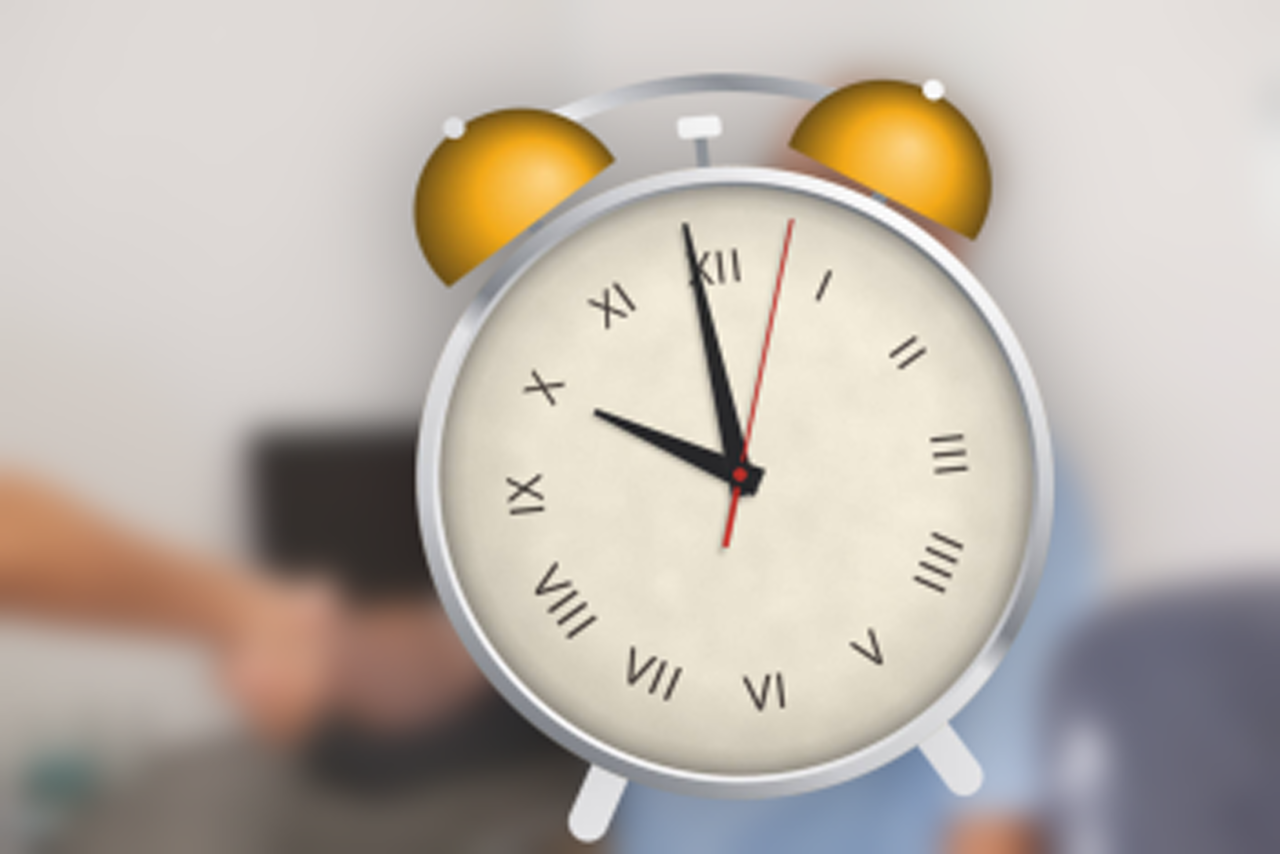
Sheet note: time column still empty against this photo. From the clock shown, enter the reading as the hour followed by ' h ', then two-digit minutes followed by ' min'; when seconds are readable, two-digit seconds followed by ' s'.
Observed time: 9 h 59 min 03 s
